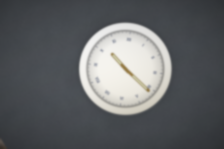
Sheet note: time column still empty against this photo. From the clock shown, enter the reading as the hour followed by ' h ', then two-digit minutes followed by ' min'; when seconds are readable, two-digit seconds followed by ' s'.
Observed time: 10 h 21 min
